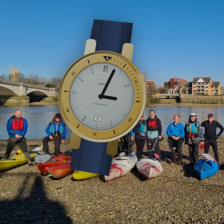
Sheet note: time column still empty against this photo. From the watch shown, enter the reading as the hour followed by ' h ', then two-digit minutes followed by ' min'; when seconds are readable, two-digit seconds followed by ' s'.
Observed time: 3 h 03 min
